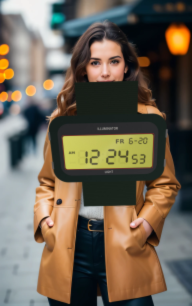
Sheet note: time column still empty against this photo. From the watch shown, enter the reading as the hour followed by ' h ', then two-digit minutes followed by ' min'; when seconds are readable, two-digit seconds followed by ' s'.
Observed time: 12 h 24 min 53 s
